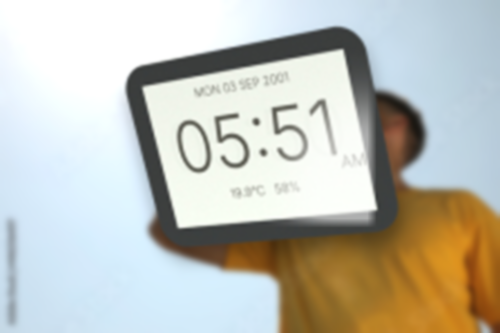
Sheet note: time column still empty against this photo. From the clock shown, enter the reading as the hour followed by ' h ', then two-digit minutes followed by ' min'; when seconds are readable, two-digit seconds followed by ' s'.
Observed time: 5 h 51 min
